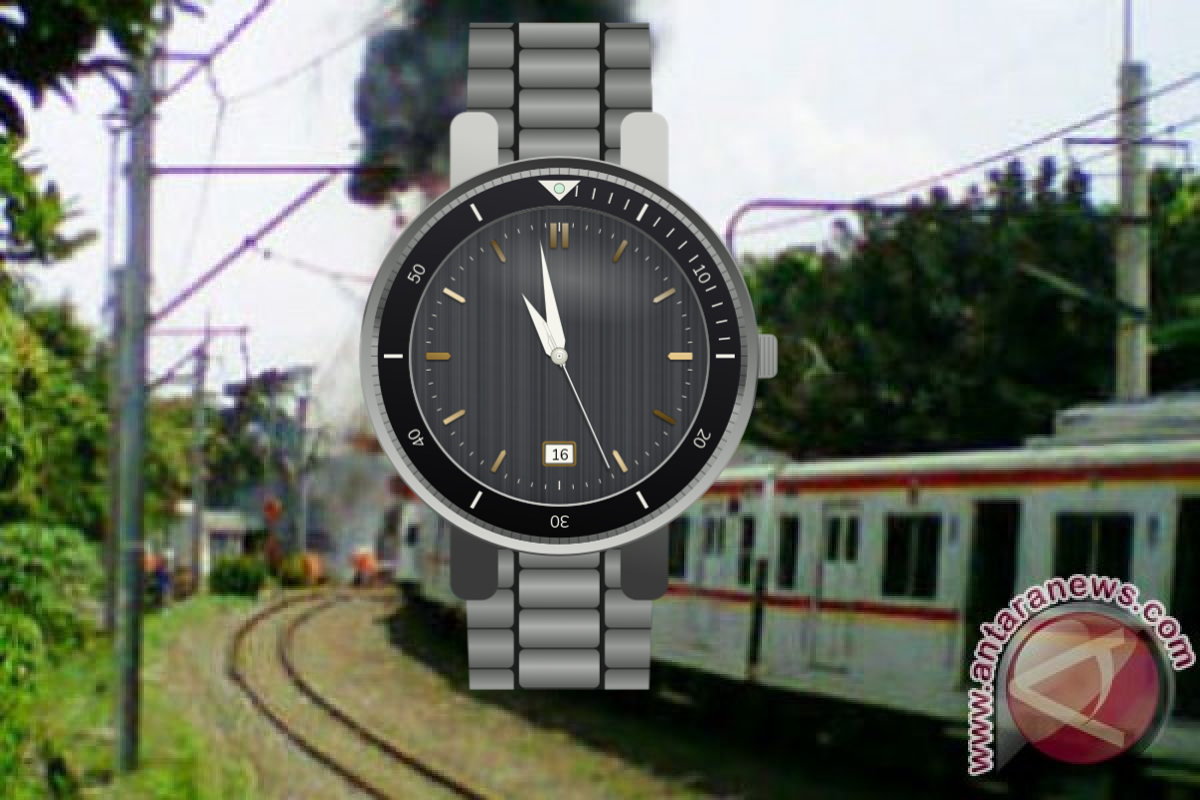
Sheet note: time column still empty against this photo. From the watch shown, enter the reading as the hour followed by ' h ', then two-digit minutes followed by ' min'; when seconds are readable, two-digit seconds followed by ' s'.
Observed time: 10 h 58 min 26 s
